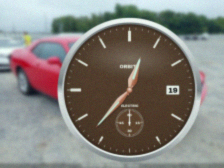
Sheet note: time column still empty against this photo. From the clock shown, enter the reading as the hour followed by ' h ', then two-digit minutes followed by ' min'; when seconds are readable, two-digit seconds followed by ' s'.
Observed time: 12 h 37 min
